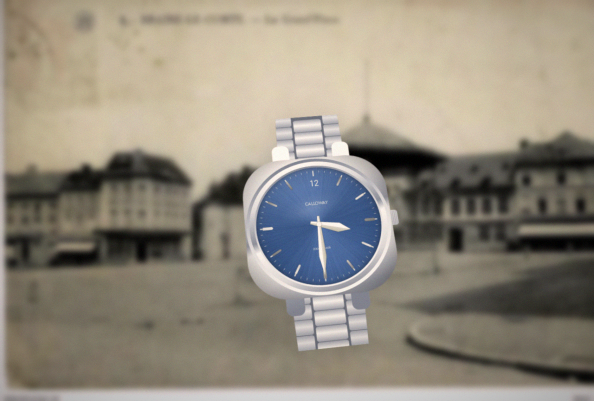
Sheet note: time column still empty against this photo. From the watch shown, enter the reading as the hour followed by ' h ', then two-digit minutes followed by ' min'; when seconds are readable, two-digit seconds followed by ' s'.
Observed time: 3 h 30 min
